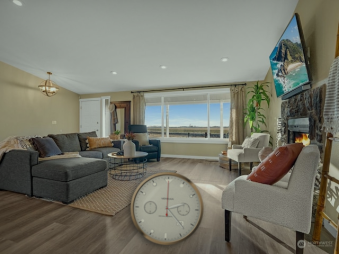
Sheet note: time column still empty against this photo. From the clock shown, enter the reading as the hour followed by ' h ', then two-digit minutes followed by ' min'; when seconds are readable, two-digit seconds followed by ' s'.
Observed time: 2 h 23 min
